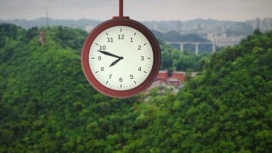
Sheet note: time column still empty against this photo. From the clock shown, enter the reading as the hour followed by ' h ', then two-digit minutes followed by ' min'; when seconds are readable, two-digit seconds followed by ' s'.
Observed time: 7 h 48 min
